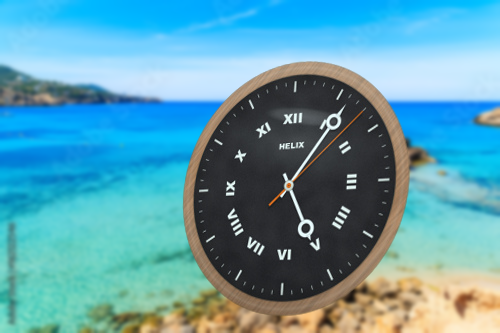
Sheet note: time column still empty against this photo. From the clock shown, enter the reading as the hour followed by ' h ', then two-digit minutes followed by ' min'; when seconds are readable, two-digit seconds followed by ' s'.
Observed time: 5 h 06 min 08 s
